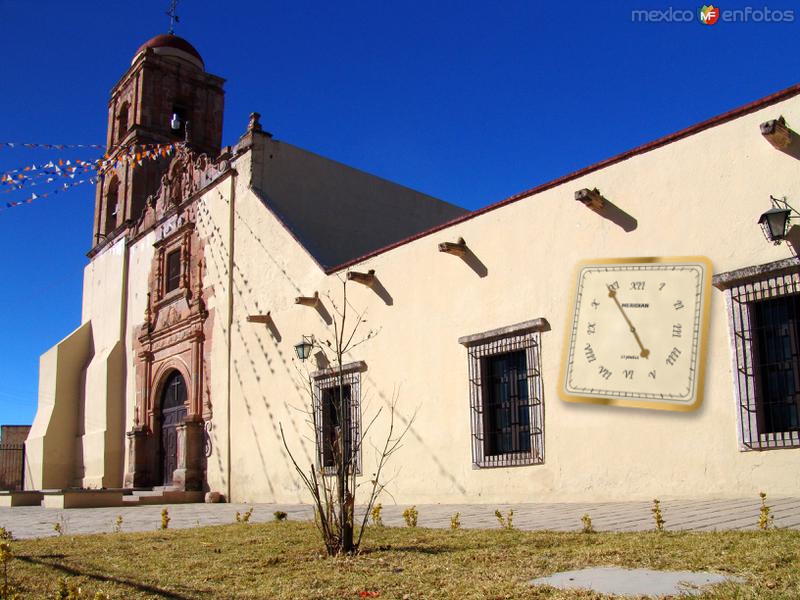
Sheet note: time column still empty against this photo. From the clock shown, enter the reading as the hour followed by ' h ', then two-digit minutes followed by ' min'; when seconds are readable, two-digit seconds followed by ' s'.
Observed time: 4 h 54 min
